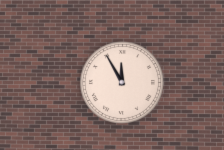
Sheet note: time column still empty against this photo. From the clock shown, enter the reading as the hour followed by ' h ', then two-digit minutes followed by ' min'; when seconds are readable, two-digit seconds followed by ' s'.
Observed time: 11 h 55 min
